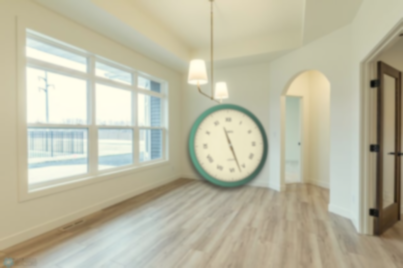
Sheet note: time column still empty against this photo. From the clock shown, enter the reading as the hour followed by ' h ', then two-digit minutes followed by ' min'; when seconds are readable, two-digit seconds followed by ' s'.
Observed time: 11 h 27 min
